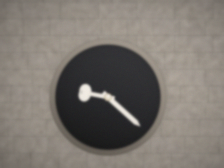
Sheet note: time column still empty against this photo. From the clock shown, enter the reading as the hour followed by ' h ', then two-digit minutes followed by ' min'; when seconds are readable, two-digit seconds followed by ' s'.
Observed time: 9 h 22 min
